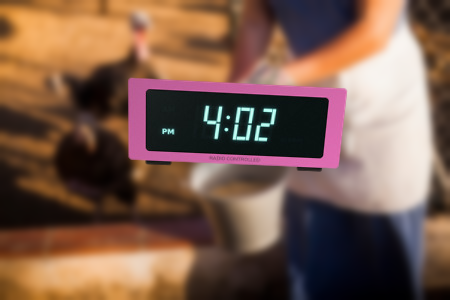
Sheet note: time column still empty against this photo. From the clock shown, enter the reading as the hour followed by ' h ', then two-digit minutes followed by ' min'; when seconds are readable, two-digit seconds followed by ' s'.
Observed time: 4 h 02 min
